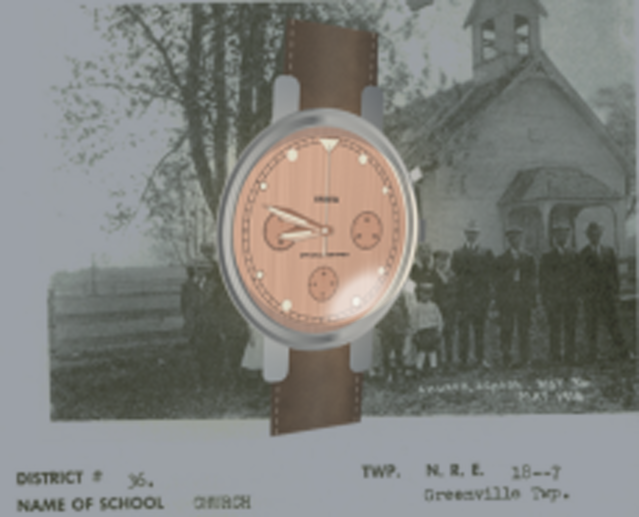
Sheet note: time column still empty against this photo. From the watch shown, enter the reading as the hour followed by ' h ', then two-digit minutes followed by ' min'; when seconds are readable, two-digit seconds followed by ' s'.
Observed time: 8 h 48 min
